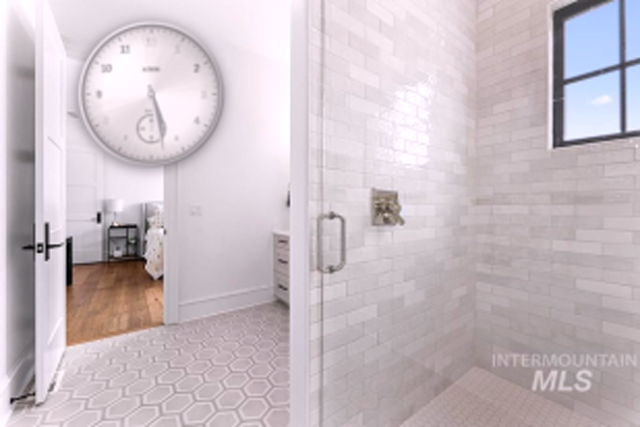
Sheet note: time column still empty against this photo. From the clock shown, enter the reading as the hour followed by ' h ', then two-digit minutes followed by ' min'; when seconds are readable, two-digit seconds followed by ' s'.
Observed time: 5 h 28 min
